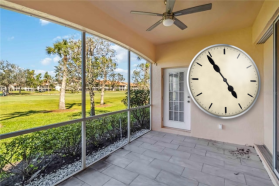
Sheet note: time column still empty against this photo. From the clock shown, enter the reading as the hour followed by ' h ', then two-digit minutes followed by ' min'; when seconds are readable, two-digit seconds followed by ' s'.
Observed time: 4 h 54 min
